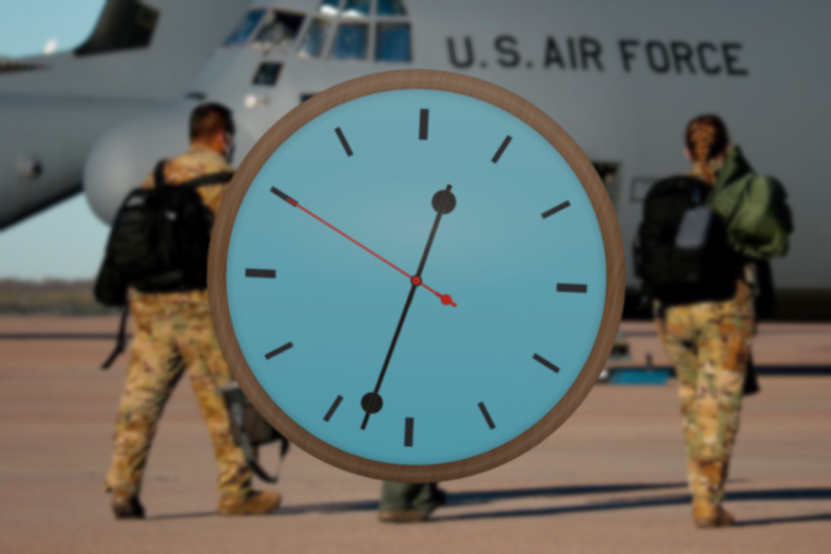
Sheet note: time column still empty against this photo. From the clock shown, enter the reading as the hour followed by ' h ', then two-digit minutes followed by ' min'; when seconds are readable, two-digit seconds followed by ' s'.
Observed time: 12 h 32 min 50 s
